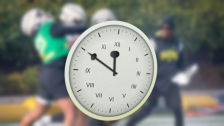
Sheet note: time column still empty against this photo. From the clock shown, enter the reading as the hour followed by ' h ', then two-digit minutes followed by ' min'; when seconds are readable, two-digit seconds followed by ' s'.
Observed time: 11 h 50 min
